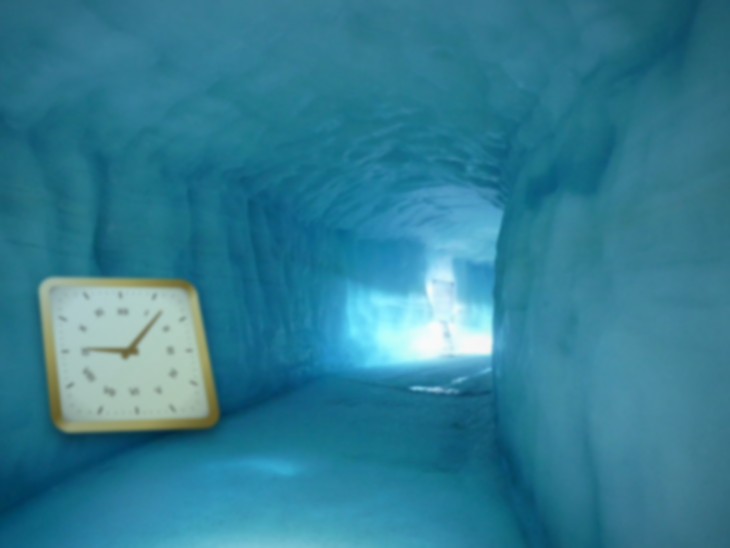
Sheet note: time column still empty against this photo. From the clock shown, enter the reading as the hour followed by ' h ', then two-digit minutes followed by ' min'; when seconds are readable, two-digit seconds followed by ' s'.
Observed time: 9 h 07 min
